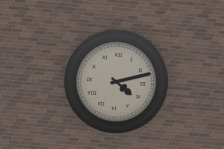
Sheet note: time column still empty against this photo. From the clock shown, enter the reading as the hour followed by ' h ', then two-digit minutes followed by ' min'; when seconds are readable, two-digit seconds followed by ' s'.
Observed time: 4 h 12 min
